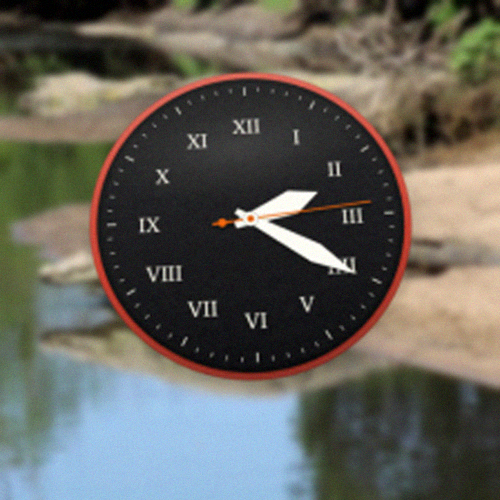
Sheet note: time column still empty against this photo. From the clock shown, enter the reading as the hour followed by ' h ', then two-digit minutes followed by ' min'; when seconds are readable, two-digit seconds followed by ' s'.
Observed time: 2 h 20 min 14 s
